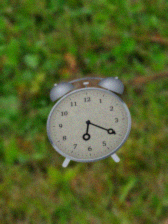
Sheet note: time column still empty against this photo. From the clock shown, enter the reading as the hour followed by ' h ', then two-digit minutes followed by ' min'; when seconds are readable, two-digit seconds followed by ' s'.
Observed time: 6 h 20 min
